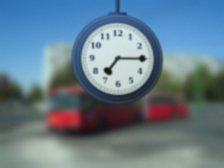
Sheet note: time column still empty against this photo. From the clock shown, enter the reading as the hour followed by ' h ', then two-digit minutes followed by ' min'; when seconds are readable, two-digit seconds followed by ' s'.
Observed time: 7 h 15 min
